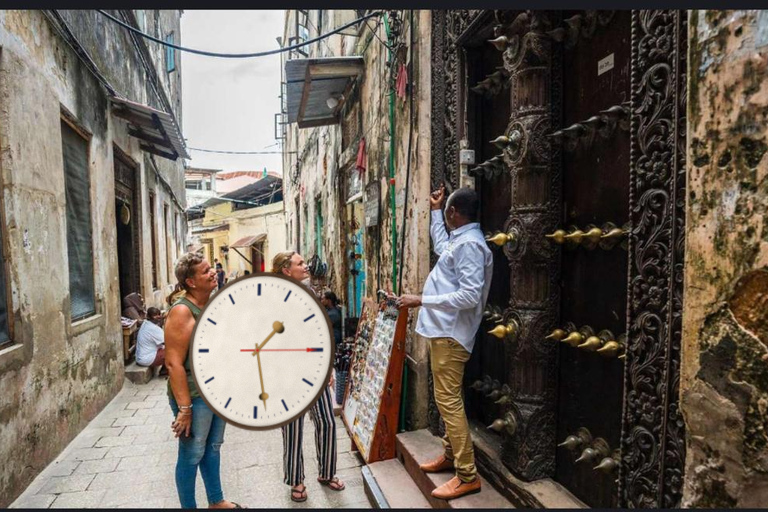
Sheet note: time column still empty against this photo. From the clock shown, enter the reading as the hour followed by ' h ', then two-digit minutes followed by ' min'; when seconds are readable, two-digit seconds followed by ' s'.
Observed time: 1 h 28 min 15 s
